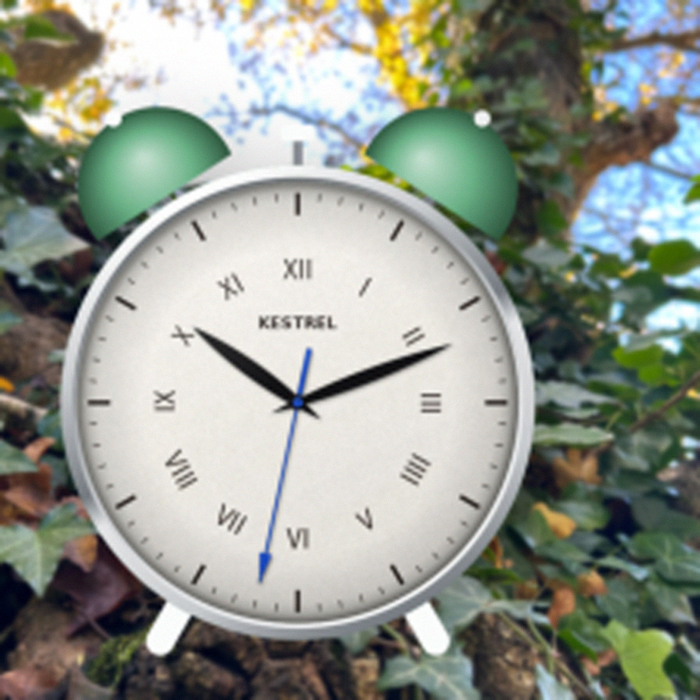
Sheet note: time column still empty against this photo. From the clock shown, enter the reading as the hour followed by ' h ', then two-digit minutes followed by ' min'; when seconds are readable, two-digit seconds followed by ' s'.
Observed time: 10 h 11 min 32 s
